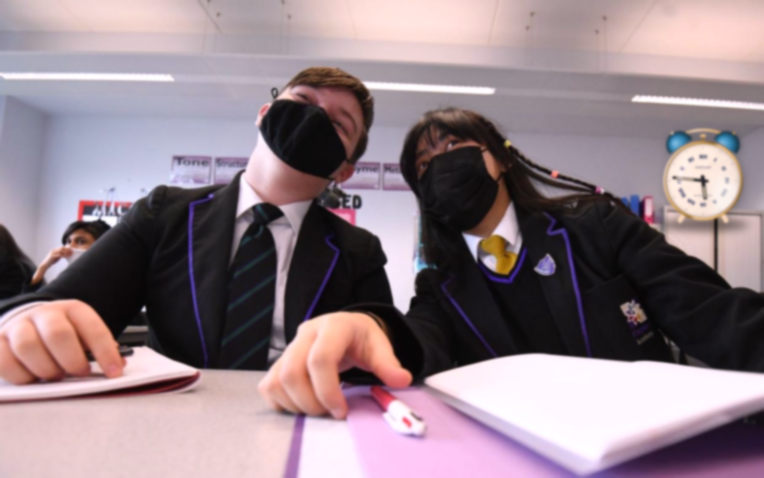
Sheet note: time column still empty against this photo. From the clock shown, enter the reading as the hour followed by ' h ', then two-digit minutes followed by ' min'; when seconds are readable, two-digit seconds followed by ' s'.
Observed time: 5 h 46 min
